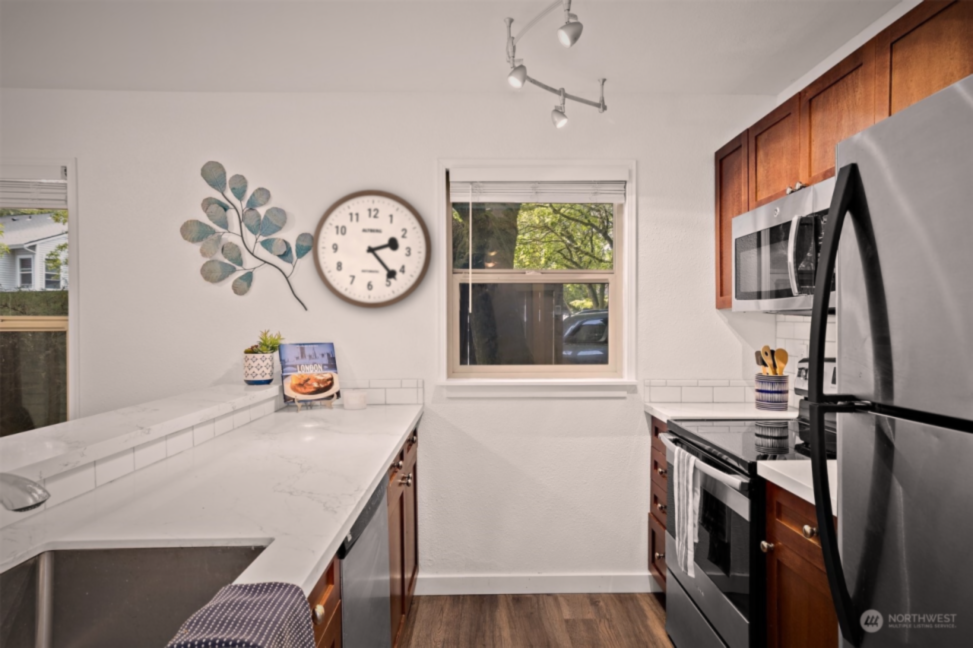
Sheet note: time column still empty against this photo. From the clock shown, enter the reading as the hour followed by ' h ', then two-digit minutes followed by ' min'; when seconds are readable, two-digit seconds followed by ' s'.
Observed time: 2 h 23 min
